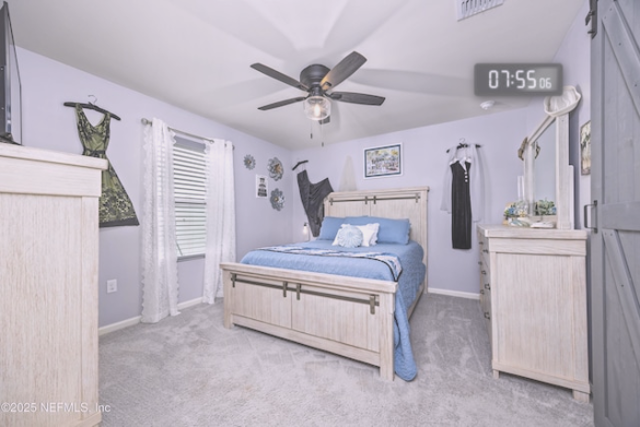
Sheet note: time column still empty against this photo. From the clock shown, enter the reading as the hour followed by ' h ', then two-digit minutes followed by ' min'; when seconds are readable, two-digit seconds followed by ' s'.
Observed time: 7 h 55 min 06 s
